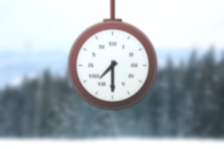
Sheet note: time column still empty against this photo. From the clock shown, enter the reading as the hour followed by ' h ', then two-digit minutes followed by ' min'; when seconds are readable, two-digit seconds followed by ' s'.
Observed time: 7 h 30 min
